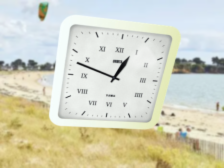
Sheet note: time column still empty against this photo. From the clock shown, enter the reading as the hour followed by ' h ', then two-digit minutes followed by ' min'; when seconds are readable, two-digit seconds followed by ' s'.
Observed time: 12 h 48 min
